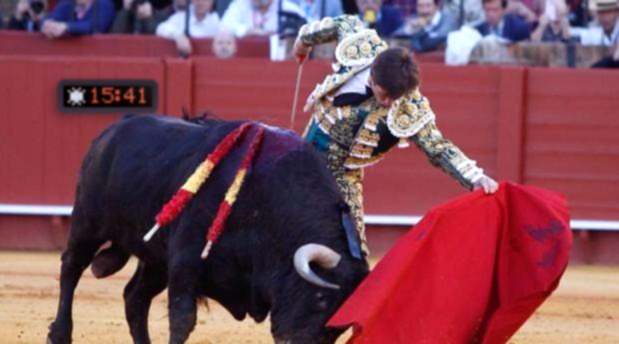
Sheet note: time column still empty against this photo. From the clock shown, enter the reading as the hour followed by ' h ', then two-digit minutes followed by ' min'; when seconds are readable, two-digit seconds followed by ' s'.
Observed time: 15 h 41 min
